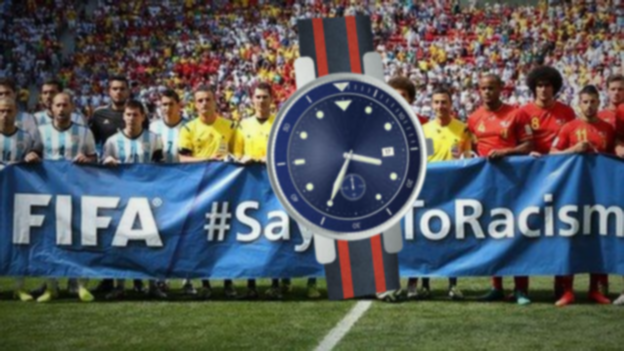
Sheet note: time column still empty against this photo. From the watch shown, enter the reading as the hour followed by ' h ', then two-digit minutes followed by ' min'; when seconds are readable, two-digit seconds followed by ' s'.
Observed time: 3 h 35 min
